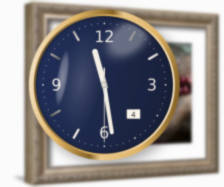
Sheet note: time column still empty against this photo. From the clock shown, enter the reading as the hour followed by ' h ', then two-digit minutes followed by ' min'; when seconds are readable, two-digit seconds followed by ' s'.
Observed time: 11 h 28 min 30 s
